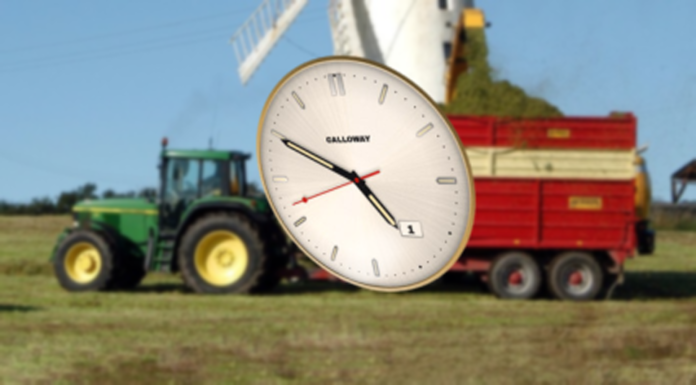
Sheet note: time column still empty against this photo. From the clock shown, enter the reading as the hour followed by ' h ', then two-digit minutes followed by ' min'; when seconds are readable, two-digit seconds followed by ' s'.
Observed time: 4 h 49 min 42 s
